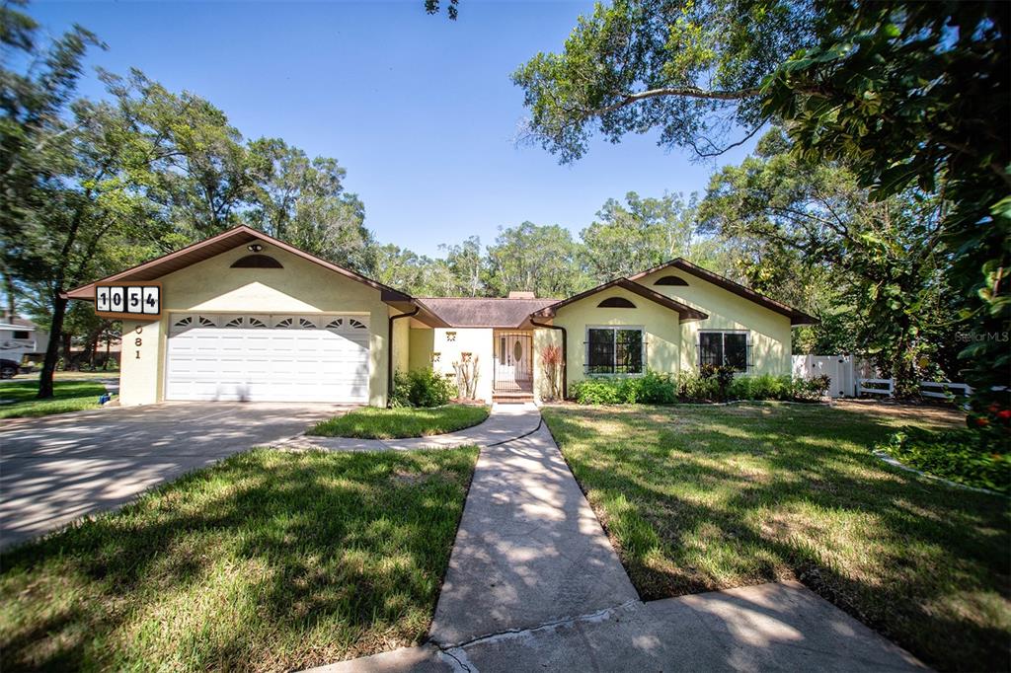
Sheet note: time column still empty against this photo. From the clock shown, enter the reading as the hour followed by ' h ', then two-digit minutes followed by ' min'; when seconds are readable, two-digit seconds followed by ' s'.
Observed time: 10 h 54 min
